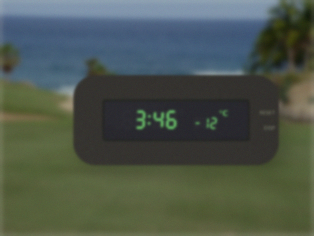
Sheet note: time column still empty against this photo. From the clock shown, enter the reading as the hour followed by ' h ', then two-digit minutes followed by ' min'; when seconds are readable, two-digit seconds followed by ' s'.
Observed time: 3 h 46 min
